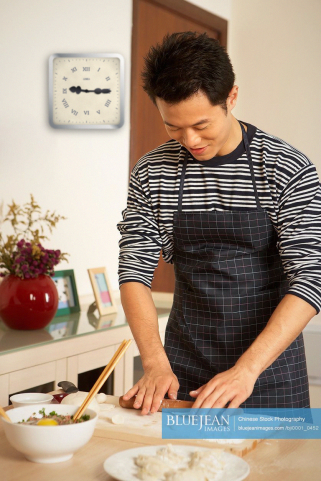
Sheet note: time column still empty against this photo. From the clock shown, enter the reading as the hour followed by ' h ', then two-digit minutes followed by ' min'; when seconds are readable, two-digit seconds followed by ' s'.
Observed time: 9 h 15 min
